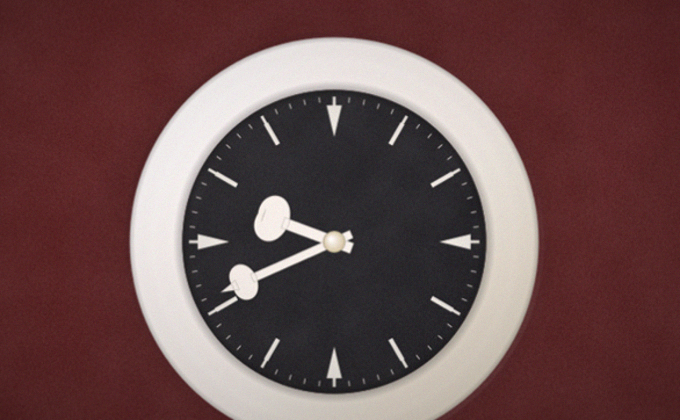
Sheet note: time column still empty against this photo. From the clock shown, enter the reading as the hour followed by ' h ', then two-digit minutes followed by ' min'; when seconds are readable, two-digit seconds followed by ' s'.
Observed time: 9 h 41 min
